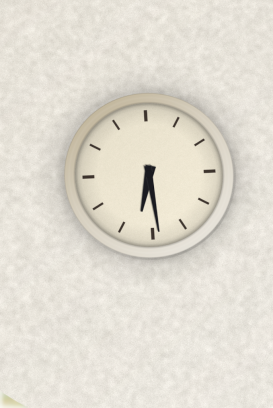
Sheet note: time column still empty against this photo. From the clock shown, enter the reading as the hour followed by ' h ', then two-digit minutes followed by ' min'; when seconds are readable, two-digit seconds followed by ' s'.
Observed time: 6 h 29 min
